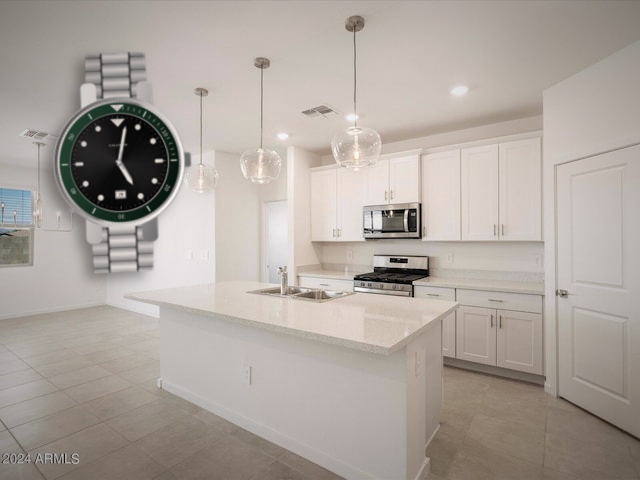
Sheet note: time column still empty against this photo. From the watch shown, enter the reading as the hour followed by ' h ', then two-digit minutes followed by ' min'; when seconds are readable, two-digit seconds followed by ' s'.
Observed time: 5 h 02 min
